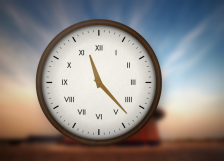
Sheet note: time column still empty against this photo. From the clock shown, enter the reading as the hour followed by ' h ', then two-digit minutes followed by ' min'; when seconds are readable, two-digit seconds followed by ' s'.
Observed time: 11 h 23 min
